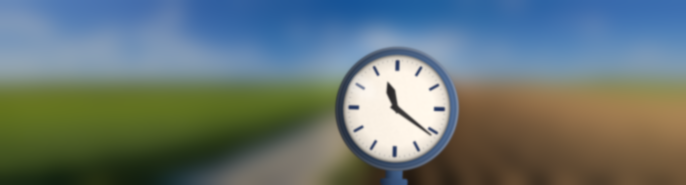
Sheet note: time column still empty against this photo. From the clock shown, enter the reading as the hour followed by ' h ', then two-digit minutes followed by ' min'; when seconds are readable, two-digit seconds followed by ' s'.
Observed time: 11 h 21 min
